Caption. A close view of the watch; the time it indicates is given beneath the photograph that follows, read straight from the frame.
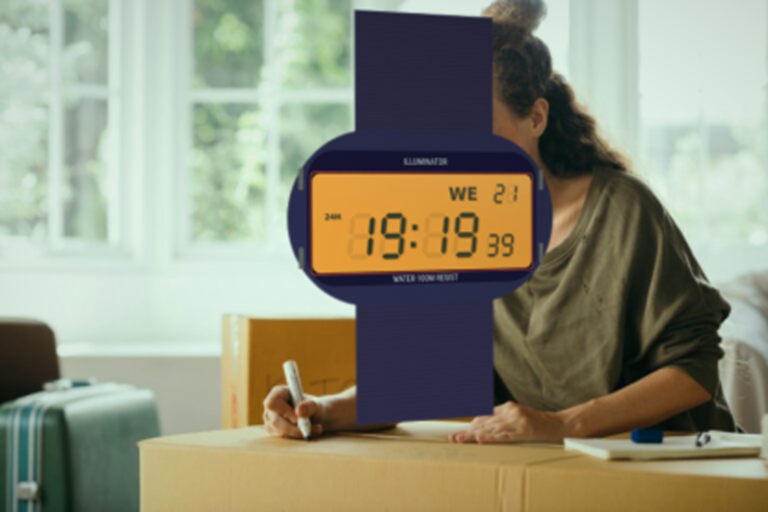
19:19:39
